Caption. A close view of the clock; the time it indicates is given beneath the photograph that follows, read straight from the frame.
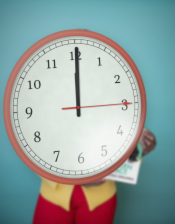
12:00:15
